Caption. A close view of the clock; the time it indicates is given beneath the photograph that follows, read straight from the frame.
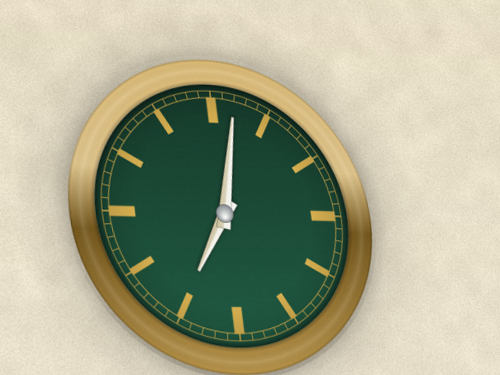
7:02
